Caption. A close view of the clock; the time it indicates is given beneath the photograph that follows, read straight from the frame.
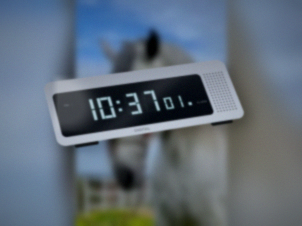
10:37:01
